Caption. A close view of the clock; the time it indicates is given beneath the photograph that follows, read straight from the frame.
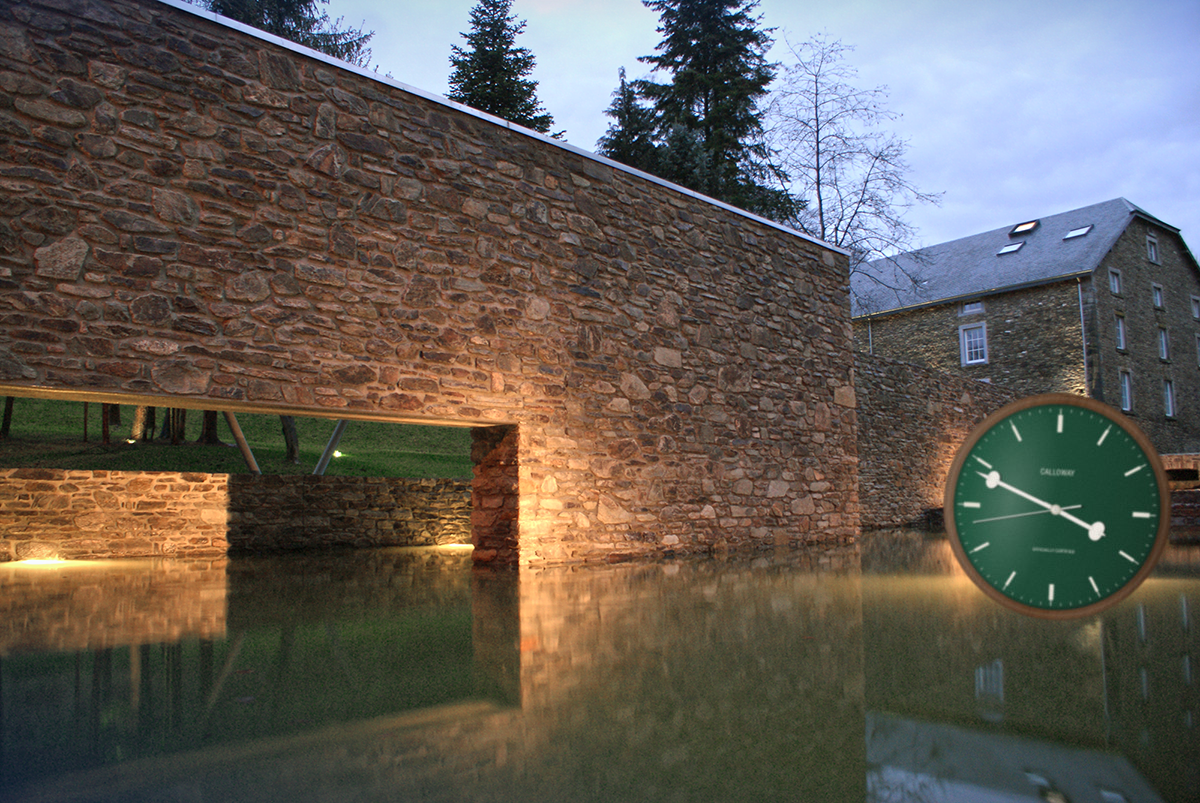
3:48:43
